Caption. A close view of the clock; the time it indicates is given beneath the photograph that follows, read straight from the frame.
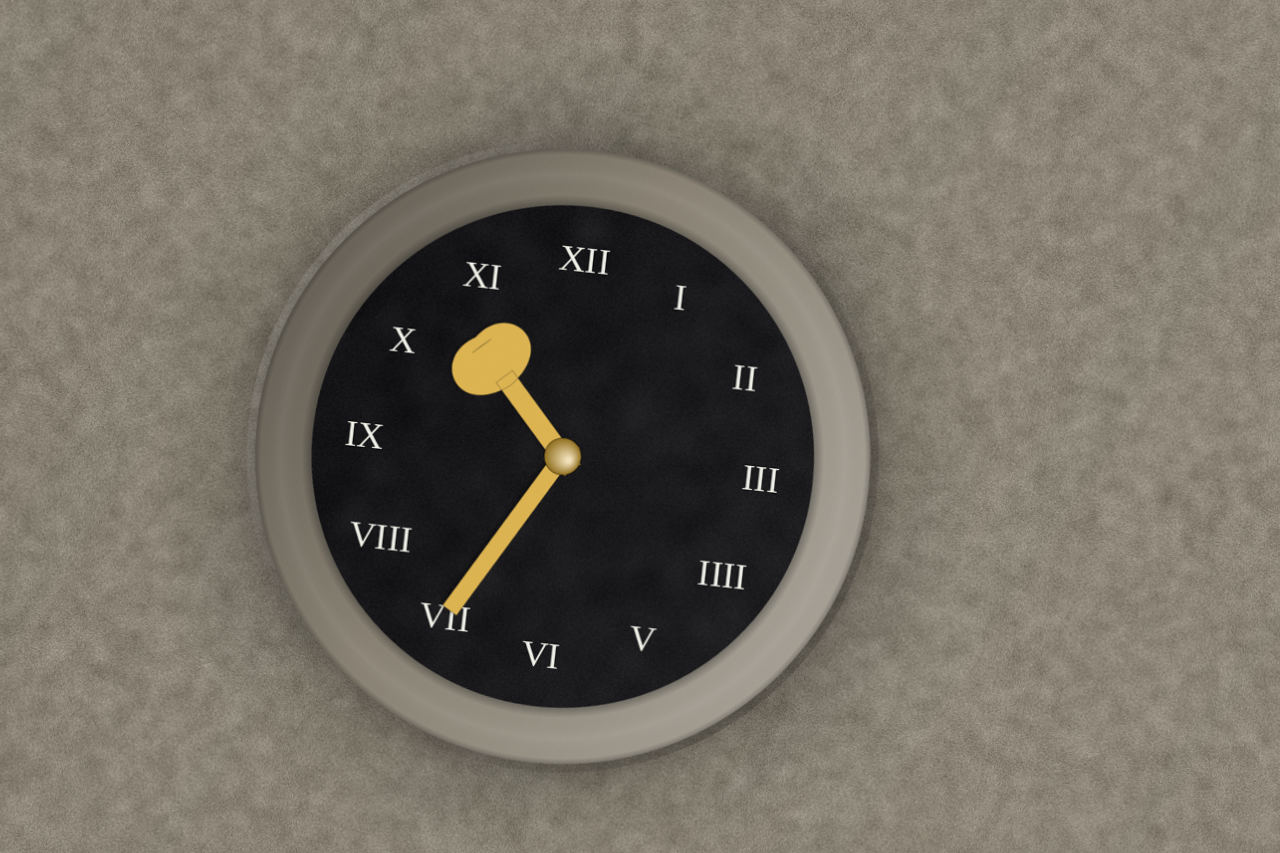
10:35
